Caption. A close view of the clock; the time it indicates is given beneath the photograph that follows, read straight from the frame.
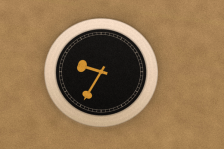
9:35
